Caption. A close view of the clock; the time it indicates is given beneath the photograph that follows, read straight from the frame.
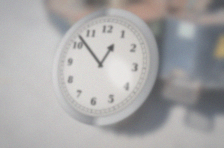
12:52
